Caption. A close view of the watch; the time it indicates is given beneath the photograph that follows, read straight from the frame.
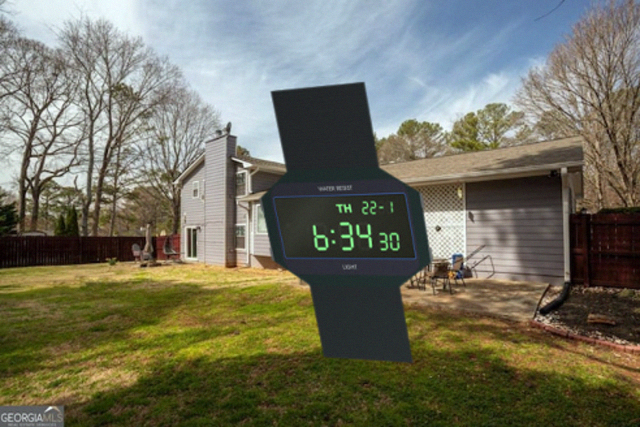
6:34:30
